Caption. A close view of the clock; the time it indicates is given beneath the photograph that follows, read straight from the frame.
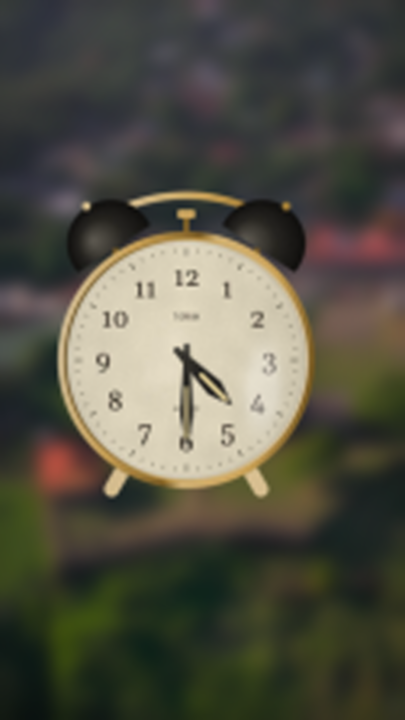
4:30
